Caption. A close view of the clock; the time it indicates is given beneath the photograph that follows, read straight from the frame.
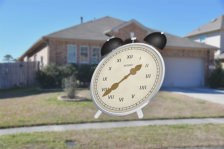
1:38
